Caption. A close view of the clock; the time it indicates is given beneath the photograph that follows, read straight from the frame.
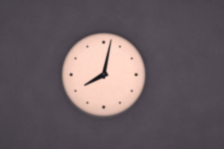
8:02
